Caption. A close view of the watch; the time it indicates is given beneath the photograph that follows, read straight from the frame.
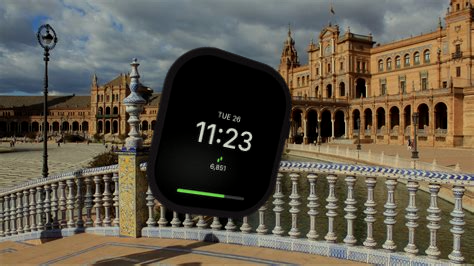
11:23
